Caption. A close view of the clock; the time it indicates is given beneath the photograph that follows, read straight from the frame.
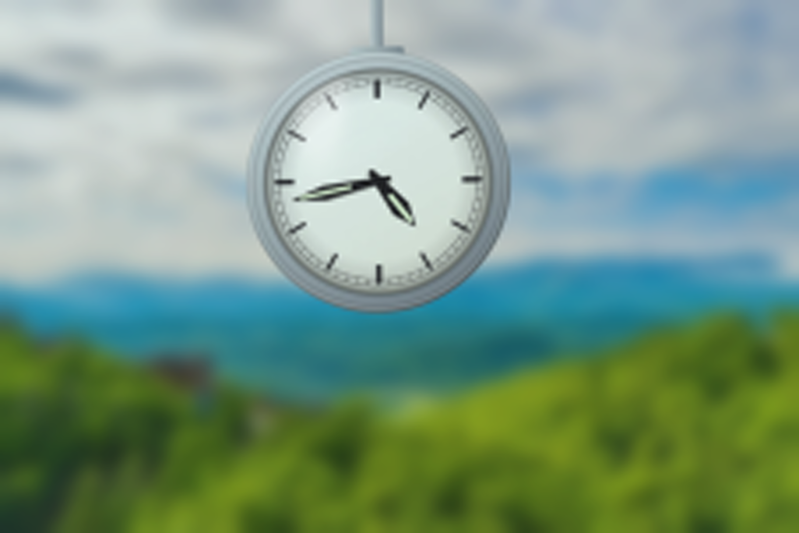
4:43
